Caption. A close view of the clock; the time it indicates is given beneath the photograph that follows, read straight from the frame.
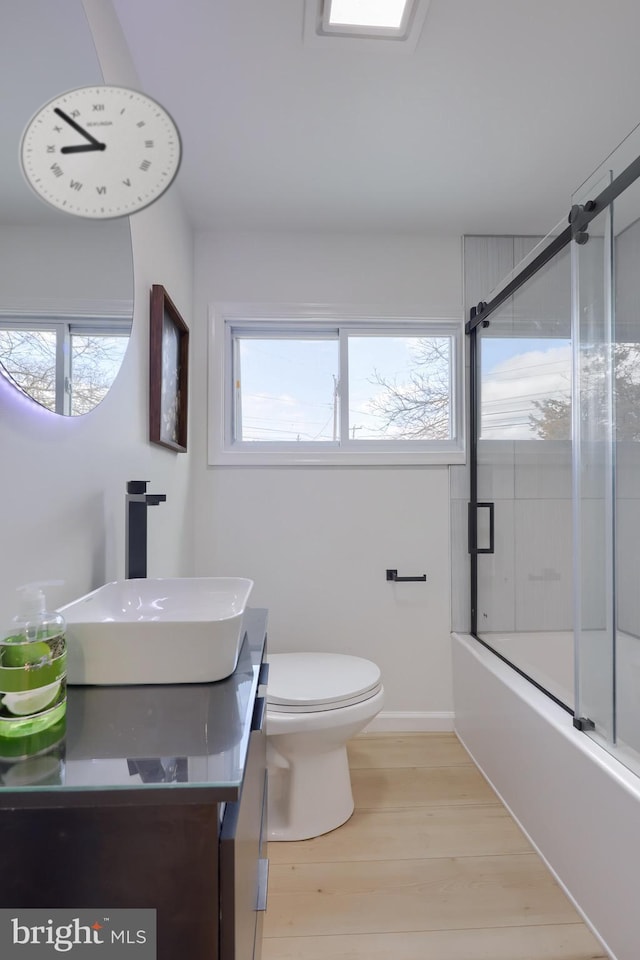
8:53
